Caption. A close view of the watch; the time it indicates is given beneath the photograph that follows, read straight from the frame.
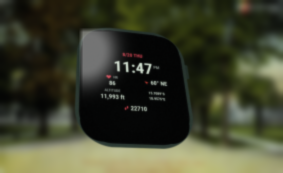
11:47
